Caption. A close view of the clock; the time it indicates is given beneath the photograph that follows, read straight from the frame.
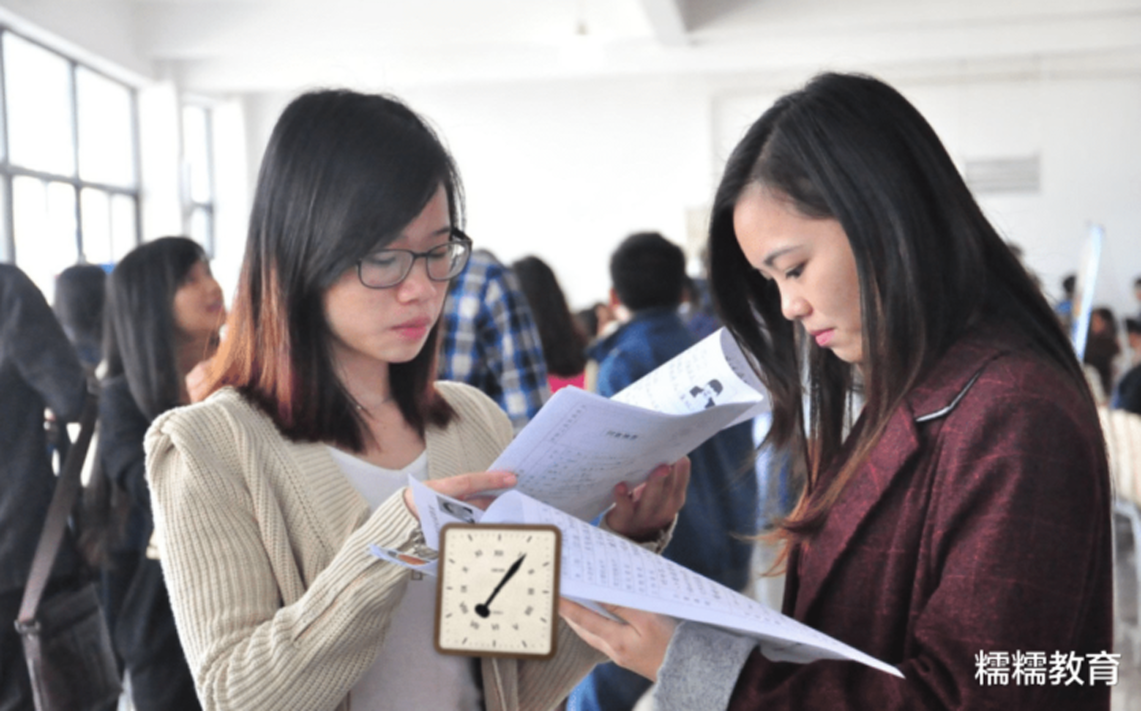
7:06
